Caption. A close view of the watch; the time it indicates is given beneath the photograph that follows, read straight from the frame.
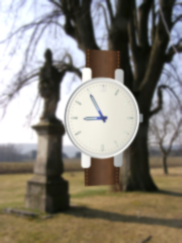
8:55
